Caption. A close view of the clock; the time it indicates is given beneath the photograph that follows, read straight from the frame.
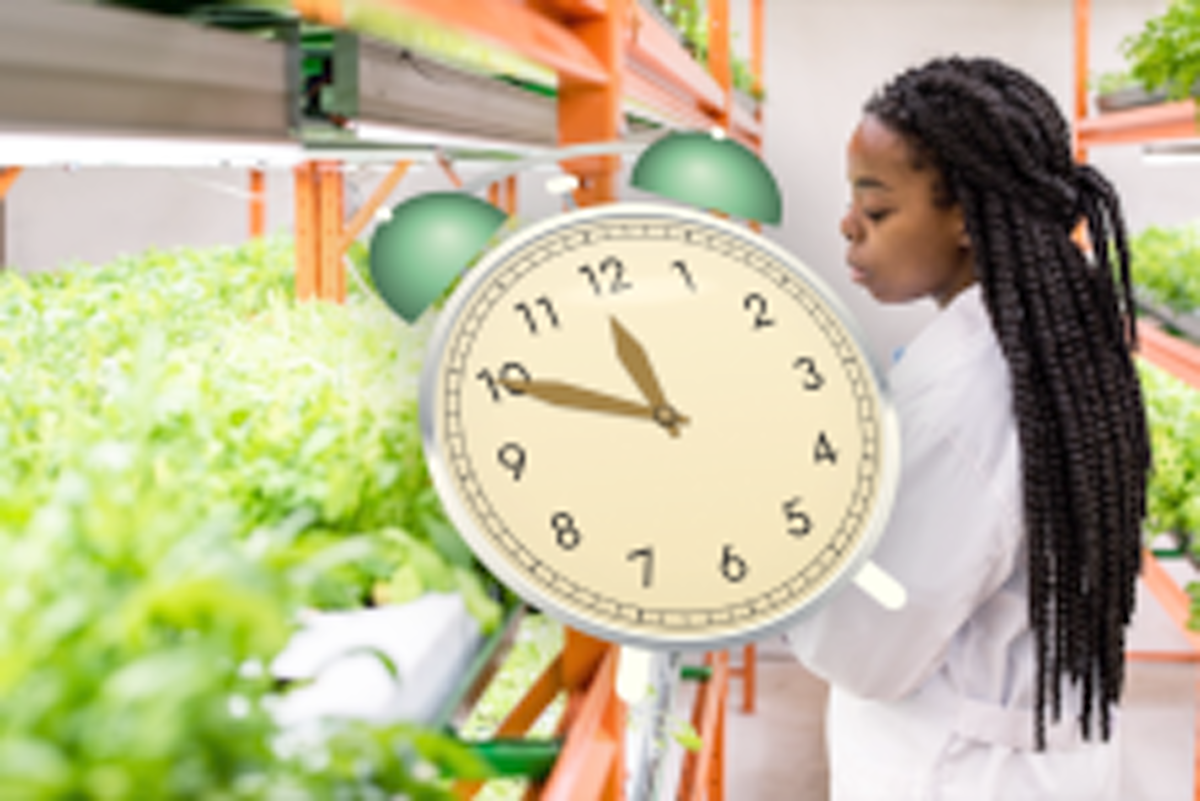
11:50
